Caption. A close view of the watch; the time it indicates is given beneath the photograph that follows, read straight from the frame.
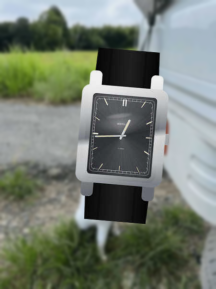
12:44
